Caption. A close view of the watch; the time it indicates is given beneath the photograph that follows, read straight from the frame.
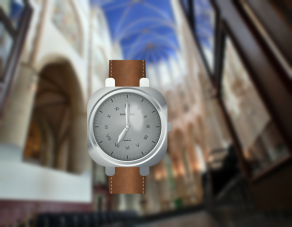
7:00
